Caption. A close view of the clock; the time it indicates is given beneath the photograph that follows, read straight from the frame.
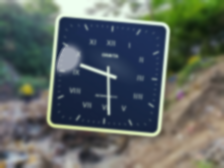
9:29
